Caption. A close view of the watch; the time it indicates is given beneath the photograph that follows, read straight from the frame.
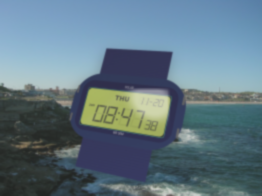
8:47
